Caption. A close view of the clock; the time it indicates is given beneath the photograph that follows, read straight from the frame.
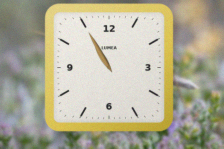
10:55
